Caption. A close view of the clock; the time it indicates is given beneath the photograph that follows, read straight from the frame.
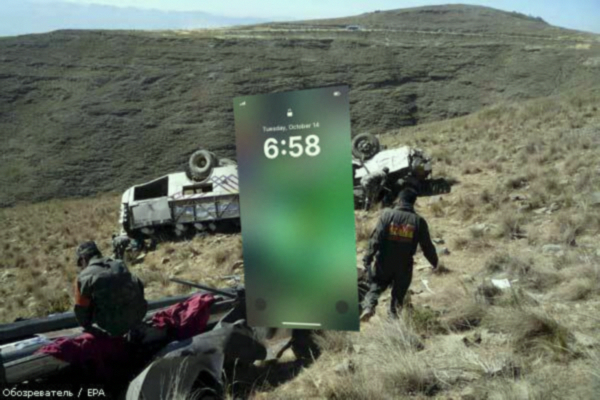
6:58
